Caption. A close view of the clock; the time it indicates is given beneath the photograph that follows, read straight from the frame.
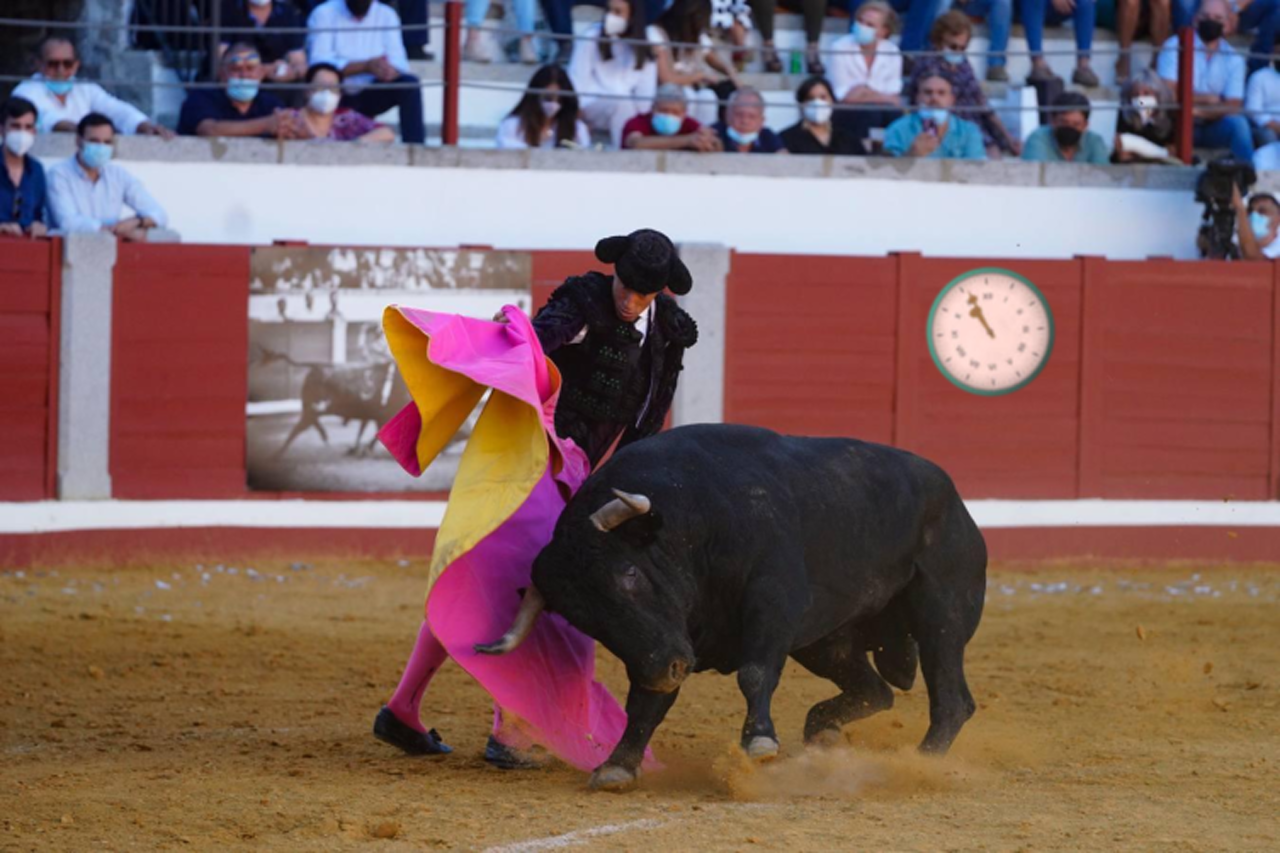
10:56
